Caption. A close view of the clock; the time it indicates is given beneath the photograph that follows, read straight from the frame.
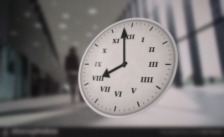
7:58
